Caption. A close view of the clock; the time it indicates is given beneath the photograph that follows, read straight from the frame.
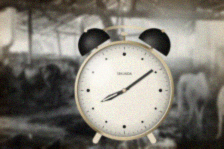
8:09
